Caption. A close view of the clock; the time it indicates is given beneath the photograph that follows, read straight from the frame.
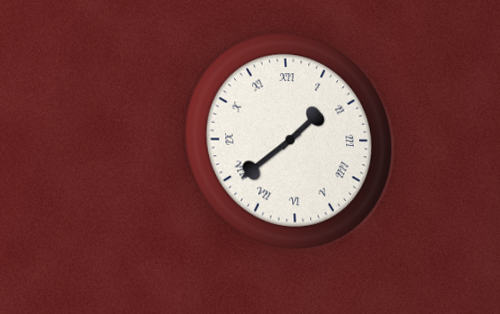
1:39
